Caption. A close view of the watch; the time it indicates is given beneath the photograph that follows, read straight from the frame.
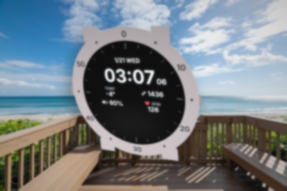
3:07
